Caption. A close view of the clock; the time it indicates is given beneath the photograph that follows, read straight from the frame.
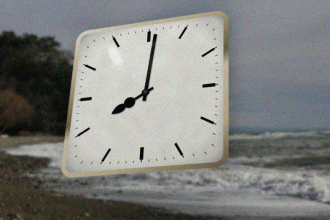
8:01
